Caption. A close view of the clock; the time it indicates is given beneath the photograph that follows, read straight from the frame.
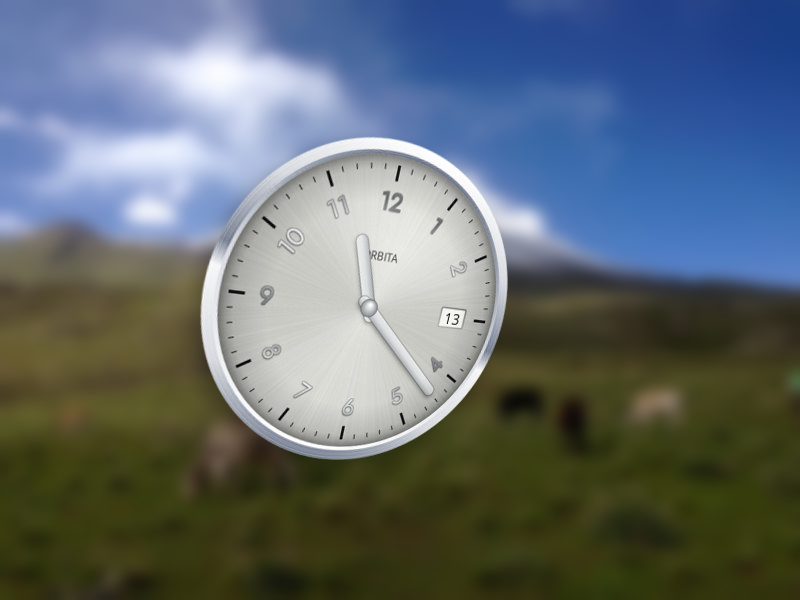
11:22
